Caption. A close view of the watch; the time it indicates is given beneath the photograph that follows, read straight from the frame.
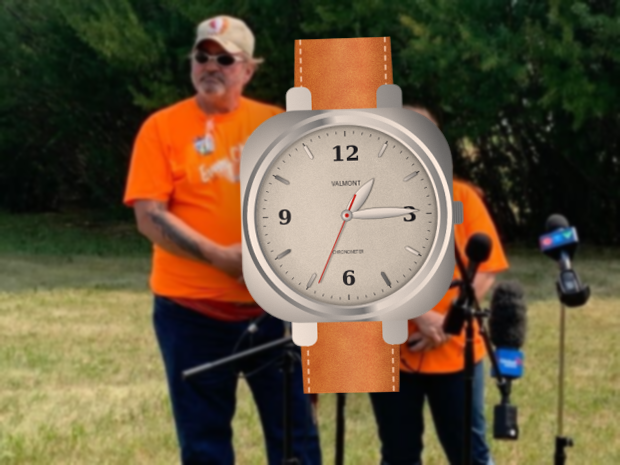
1:14:34
